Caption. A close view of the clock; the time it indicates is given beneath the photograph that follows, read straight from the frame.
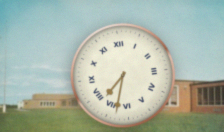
7:33
